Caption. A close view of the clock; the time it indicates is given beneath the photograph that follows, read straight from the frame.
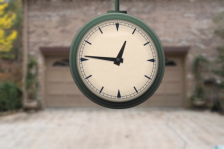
12:46
